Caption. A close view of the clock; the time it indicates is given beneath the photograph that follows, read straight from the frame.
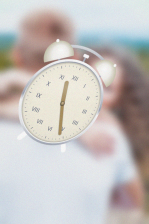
11:26
